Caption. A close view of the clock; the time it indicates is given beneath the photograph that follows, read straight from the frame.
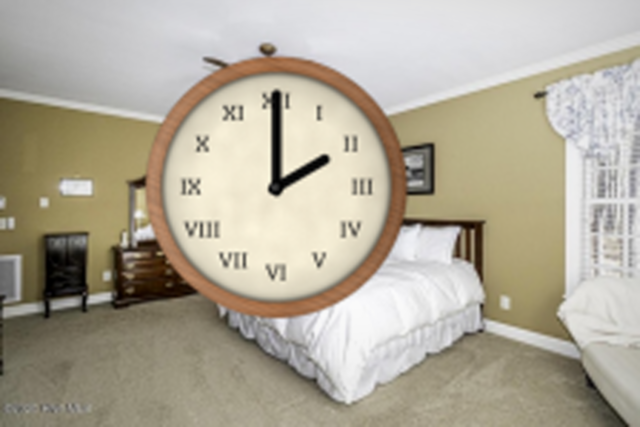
2:00
